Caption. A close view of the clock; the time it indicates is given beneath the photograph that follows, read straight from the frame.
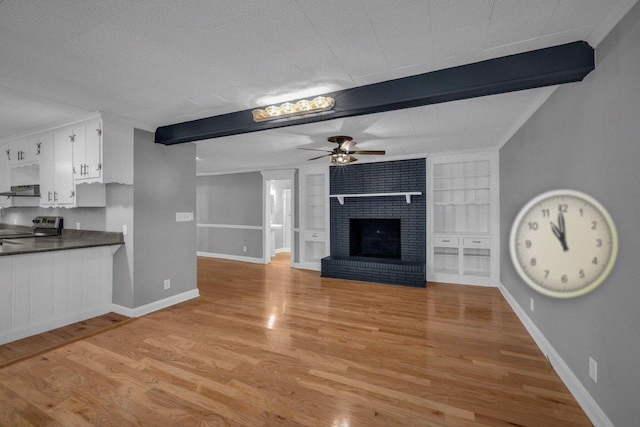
10:59
